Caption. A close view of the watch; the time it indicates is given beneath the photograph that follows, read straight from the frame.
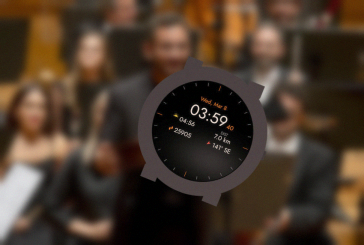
3:59
